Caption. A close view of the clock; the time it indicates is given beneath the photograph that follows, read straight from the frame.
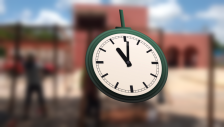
11:01
